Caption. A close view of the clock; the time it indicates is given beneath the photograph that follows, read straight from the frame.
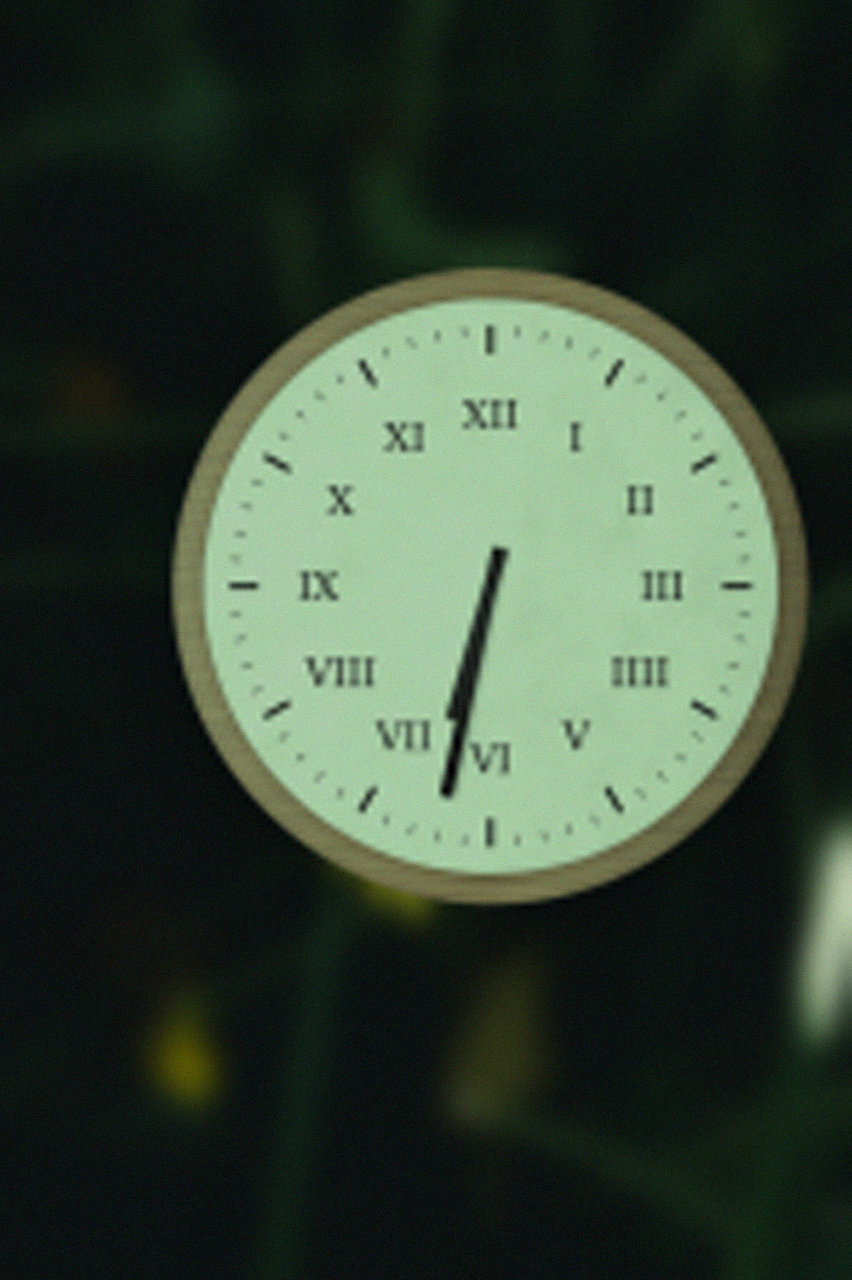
6:32
